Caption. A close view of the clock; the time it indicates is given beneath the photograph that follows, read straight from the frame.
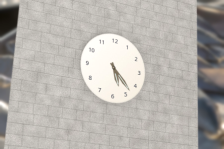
5:23
